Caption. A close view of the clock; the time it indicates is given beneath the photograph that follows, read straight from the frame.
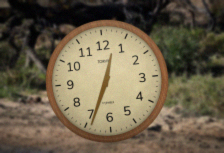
12:34
